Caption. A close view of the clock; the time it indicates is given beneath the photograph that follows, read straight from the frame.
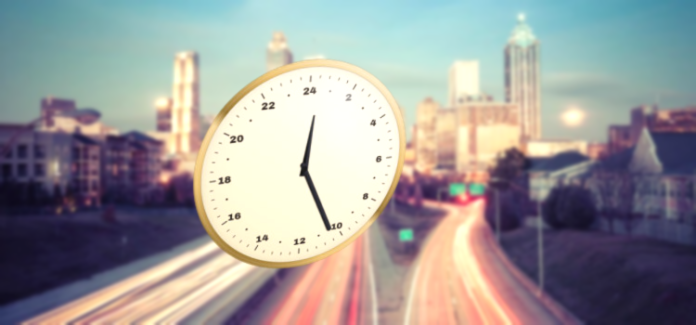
0:26
